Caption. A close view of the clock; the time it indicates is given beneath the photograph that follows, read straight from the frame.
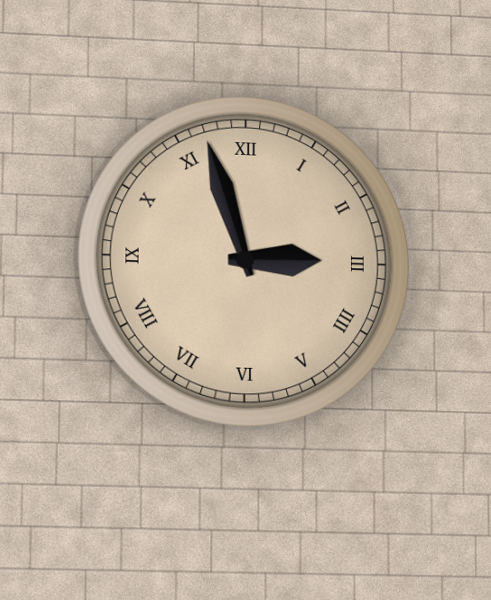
2:57
